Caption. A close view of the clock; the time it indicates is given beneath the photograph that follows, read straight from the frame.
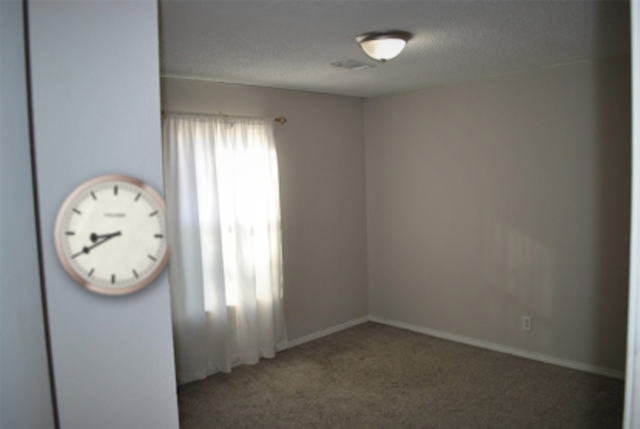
8:40
